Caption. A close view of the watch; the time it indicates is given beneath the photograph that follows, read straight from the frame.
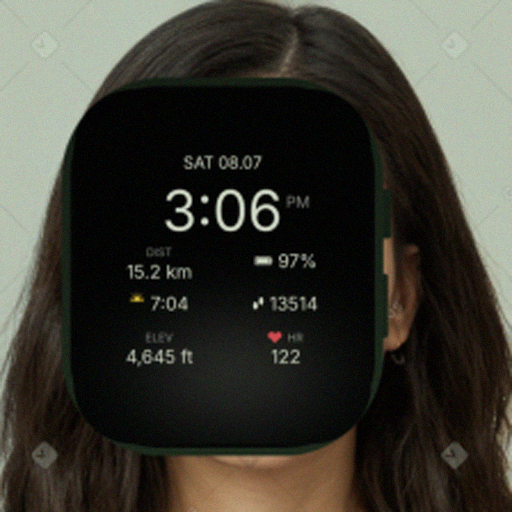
3:06
